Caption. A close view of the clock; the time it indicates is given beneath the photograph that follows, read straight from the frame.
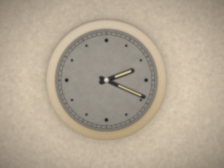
2:19
